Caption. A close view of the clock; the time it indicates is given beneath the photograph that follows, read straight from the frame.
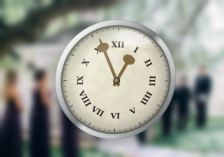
12:56
